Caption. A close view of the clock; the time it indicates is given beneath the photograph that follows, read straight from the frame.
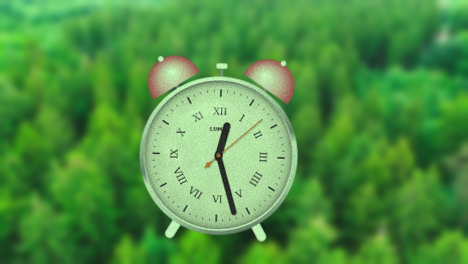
12:27:08
